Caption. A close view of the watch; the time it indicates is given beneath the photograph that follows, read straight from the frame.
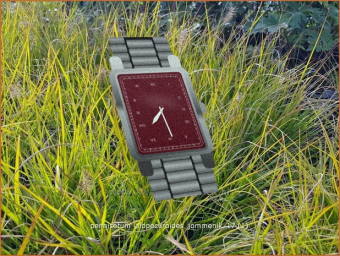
7:29
